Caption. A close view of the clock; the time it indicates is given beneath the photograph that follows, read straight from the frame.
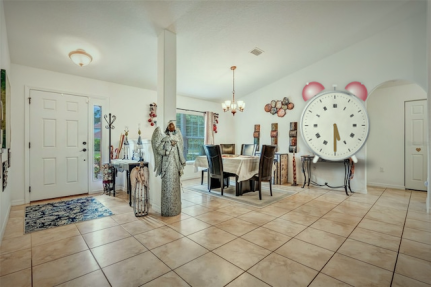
5:30
